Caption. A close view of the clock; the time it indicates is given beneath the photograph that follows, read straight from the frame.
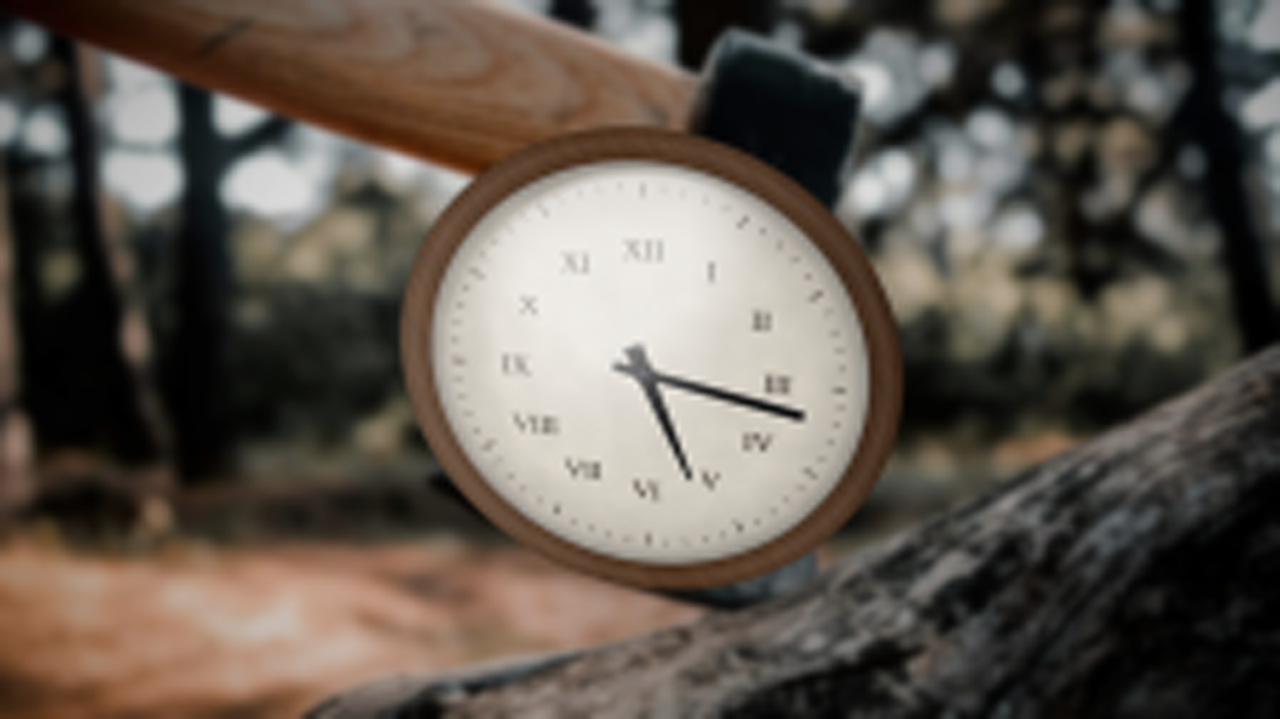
5:17
